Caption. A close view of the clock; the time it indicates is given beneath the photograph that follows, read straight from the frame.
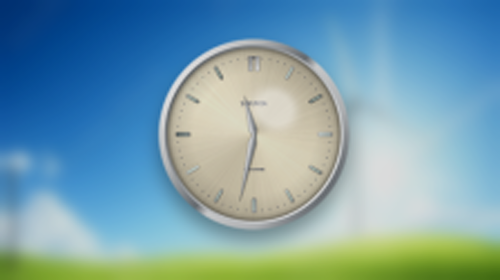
11:32
